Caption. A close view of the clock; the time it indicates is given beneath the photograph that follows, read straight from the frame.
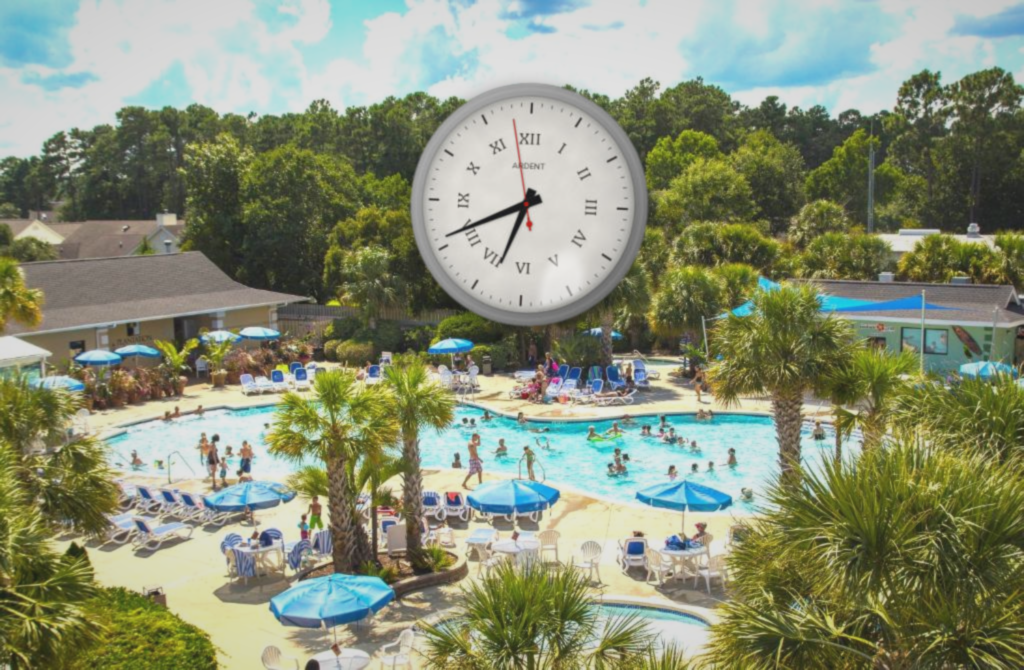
6:40:58
